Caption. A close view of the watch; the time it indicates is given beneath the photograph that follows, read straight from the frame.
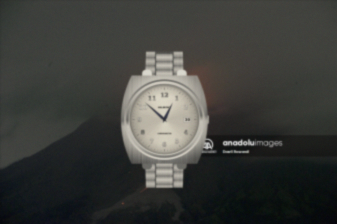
12:52
